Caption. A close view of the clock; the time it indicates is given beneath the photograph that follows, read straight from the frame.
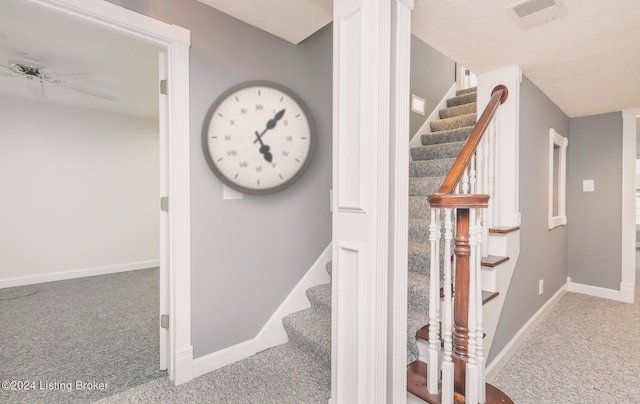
5:07
